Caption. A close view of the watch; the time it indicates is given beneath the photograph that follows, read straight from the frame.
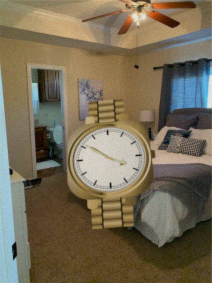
3:51
